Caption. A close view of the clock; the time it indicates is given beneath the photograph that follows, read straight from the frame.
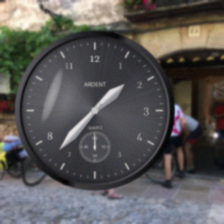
1:37
